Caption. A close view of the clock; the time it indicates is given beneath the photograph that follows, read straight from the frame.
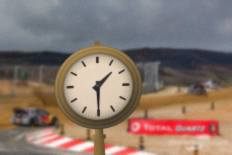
1:30
